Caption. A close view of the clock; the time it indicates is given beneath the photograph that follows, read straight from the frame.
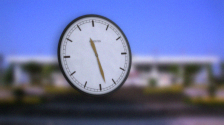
11:28
